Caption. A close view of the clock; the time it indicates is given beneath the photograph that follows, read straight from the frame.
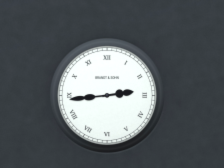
2:44
